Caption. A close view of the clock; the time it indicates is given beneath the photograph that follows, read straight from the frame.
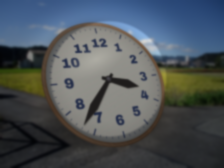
3:37
